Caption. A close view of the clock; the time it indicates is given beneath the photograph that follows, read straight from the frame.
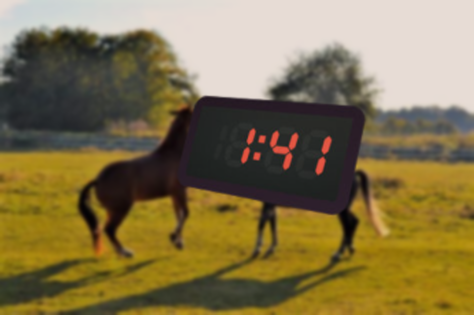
1:41
